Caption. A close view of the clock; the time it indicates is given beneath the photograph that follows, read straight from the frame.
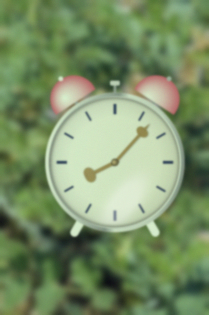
8:07
